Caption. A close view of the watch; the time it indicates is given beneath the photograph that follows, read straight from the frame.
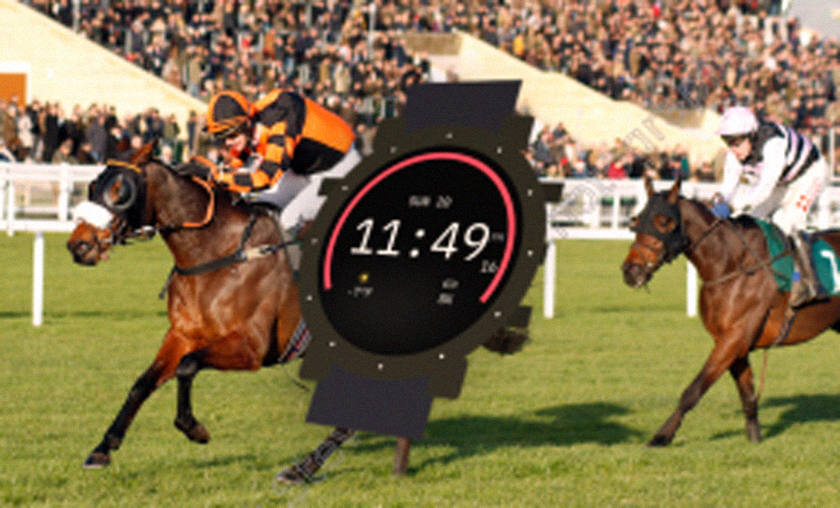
11:49
